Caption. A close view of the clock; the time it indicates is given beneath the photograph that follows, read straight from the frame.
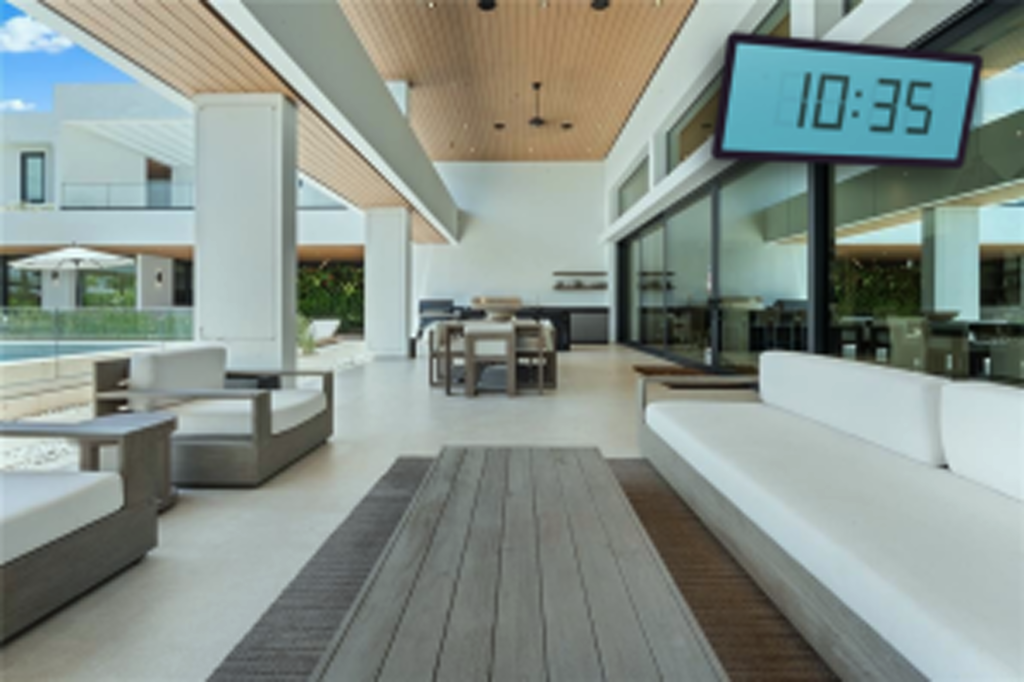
10:35
